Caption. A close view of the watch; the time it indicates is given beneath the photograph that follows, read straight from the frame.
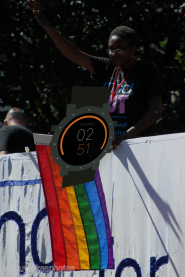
2:51
